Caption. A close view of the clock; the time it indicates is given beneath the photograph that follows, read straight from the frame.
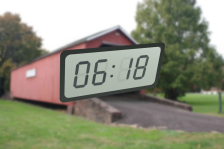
6:18
